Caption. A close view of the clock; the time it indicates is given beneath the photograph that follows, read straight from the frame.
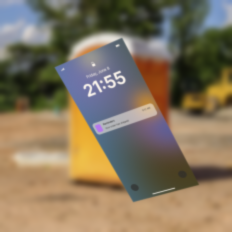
21:55
